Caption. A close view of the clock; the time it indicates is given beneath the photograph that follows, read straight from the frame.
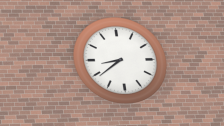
8:39
